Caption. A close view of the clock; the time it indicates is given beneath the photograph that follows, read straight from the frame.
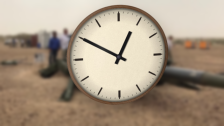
12:50
